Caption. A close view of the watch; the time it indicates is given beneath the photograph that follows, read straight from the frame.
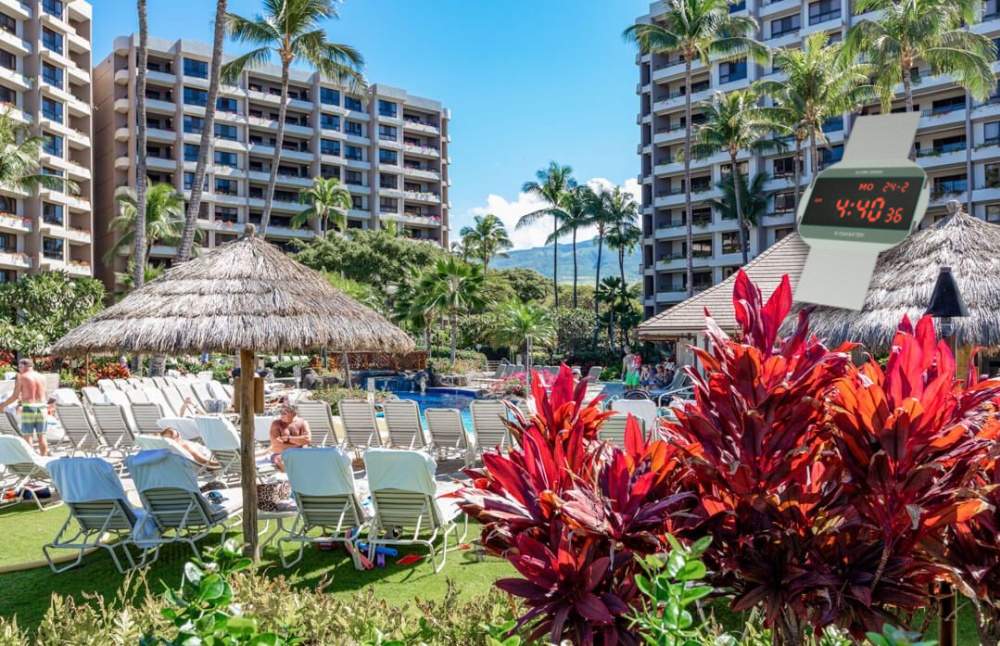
4:40:36
